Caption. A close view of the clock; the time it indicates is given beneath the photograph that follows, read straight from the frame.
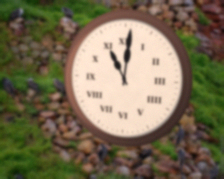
11:01
